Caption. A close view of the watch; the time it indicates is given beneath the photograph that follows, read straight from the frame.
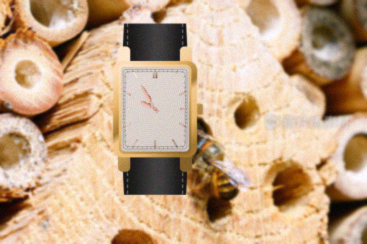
9:55
